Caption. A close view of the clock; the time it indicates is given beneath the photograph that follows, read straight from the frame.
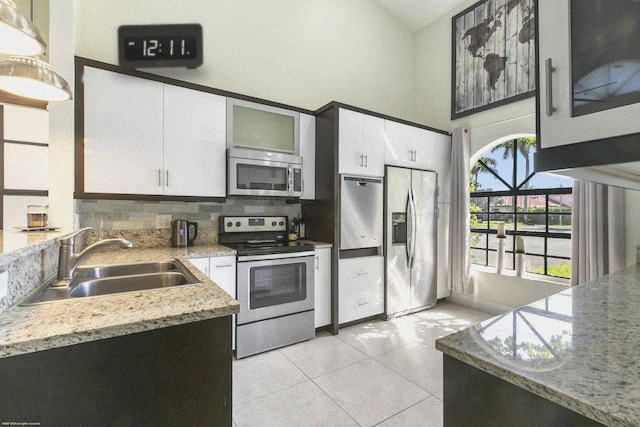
12:11
